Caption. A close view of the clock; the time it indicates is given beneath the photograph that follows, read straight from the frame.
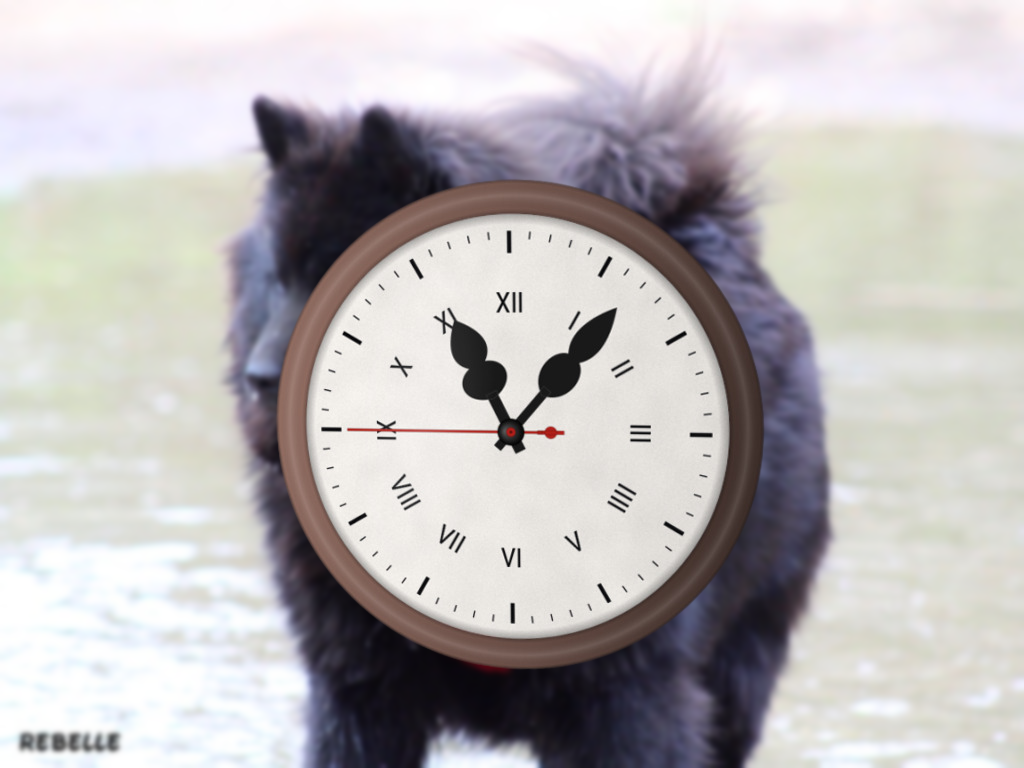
11:06:45
